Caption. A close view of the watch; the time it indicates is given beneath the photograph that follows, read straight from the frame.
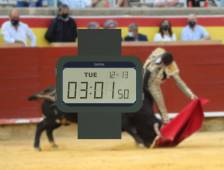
3:01:50
